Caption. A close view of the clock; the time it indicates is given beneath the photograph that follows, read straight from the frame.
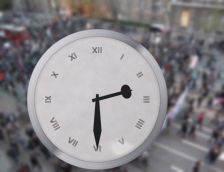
2:30
